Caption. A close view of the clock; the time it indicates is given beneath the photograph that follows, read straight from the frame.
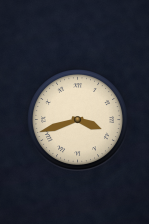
3:42
